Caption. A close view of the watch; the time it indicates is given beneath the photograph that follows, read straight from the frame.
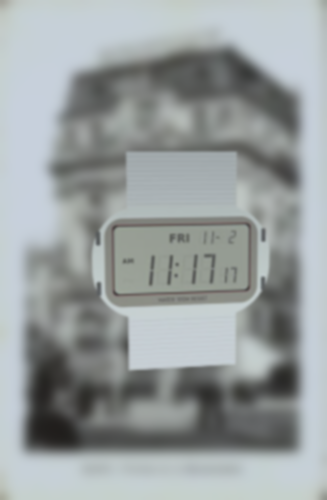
11:17:17
